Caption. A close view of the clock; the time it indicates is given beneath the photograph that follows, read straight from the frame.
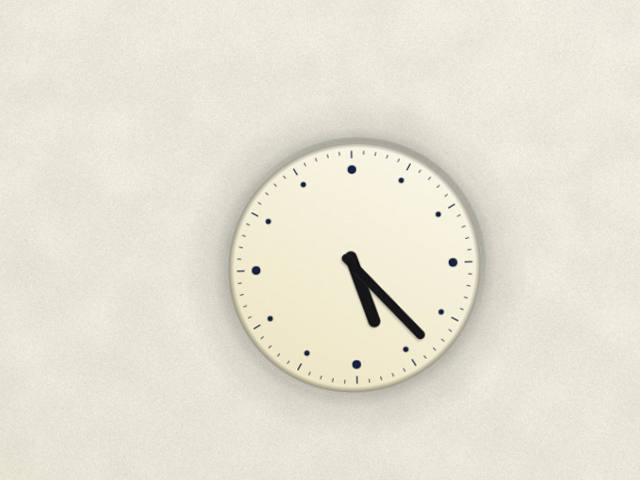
5:23
